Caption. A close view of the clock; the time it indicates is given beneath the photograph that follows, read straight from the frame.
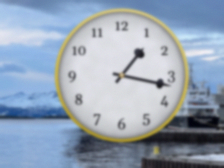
1:17
